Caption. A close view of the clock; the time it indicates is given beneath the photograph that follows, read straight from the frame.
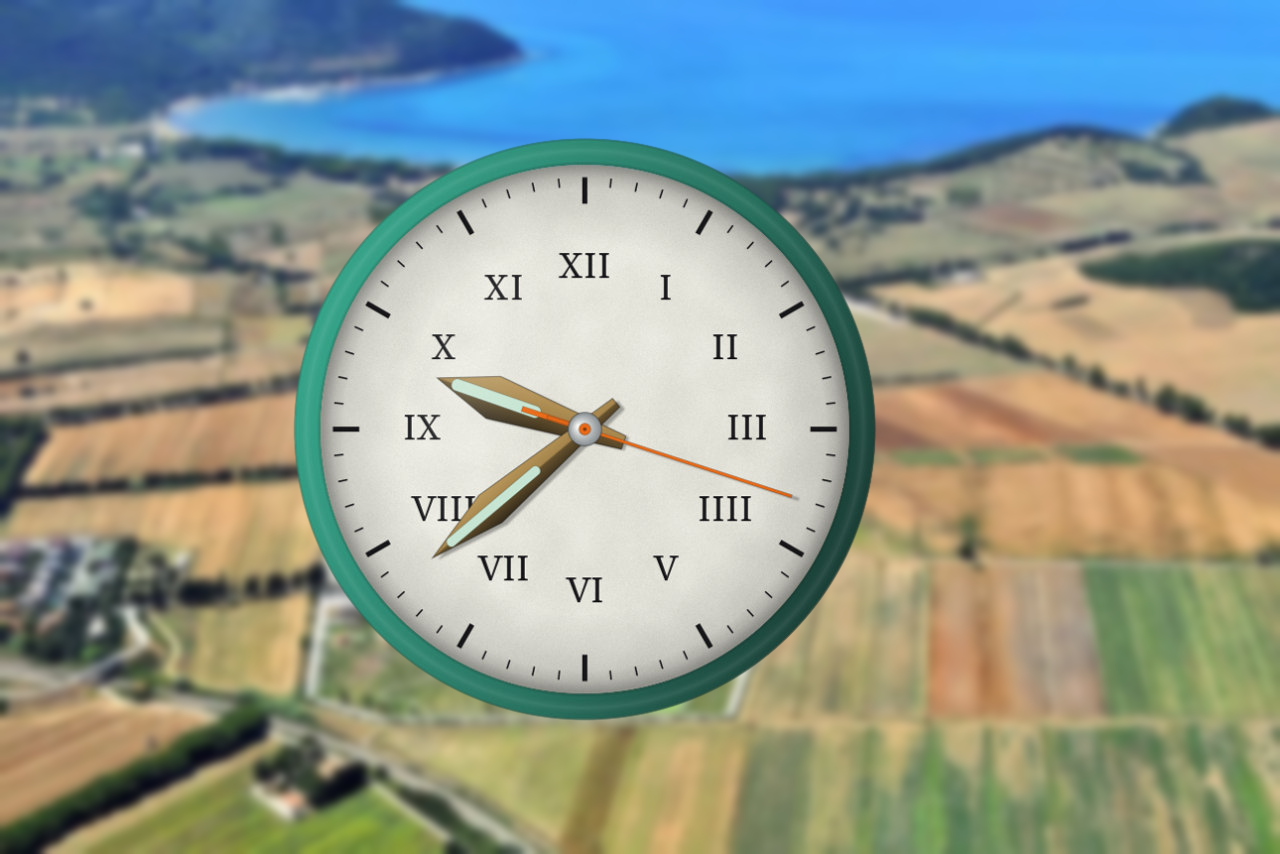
9:38:18
